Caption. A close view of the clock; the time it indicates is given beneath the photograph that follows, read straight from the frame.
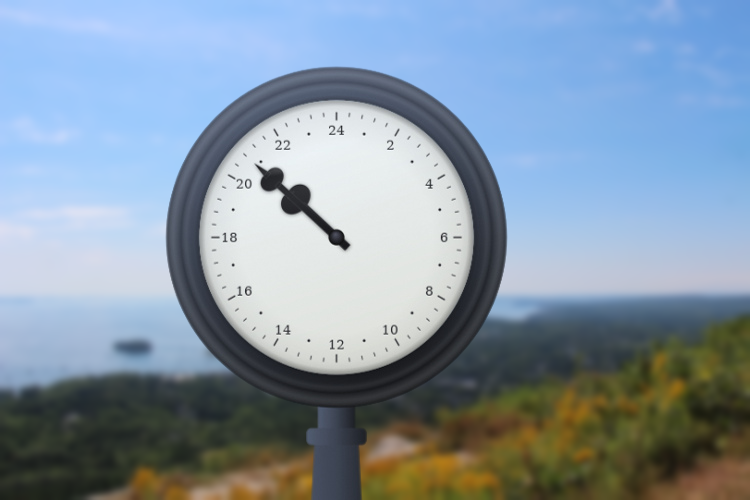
20:52
